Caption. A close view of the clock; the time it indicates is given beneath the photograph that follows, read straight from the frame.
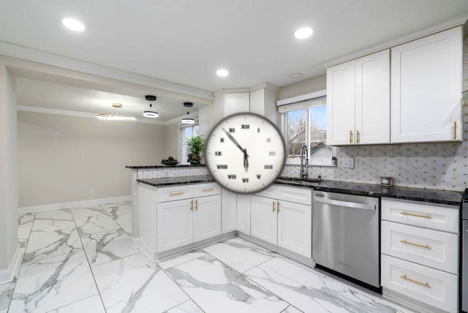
5:53
